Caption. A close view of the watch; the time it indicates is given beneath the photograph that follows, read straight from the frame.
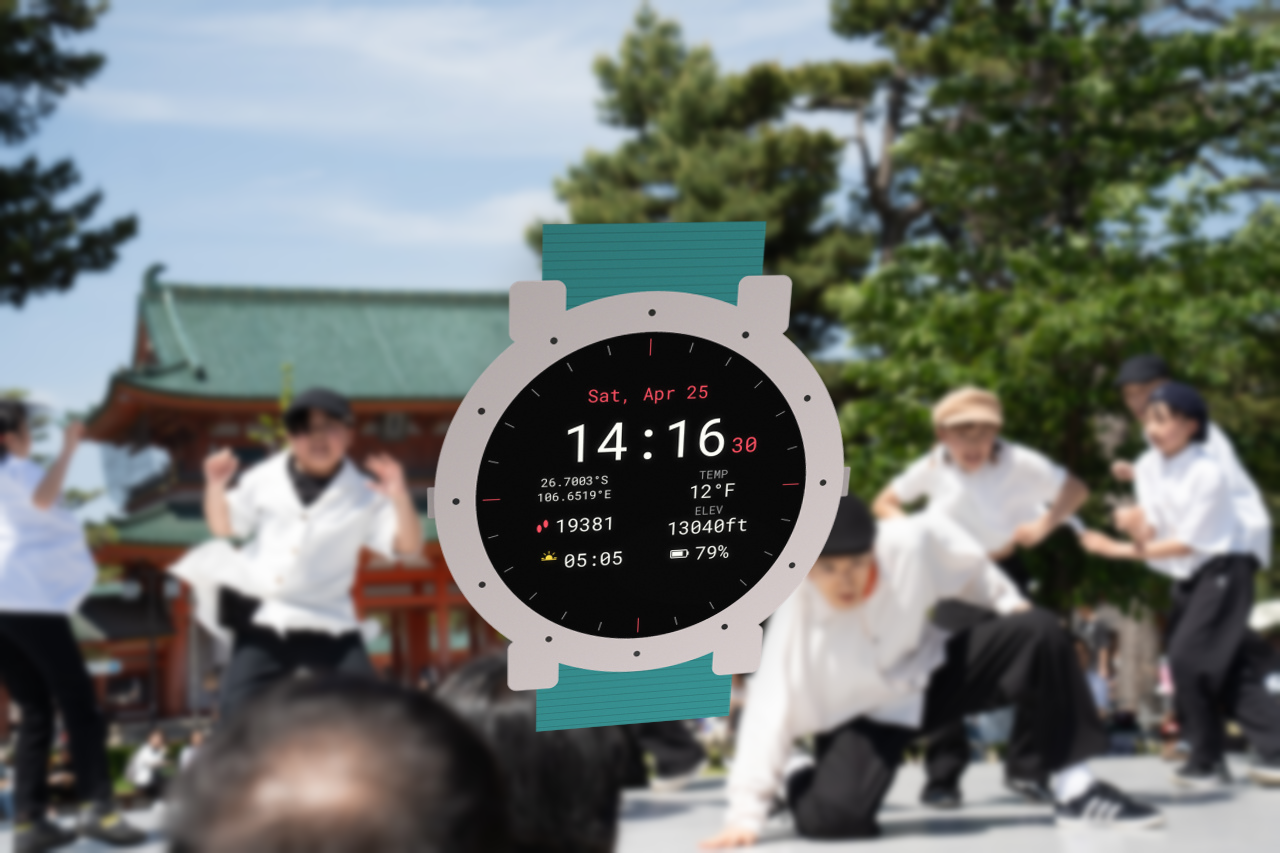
14:16:30
